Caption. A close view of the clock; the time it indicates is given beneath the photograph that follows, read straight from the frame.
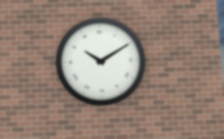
10:10
